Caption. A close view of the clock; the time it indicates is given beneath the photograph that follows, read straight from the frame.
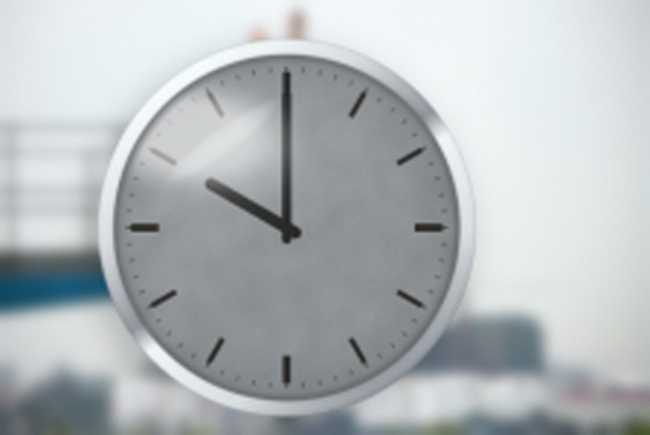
10:00
